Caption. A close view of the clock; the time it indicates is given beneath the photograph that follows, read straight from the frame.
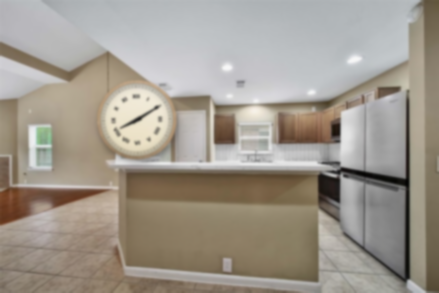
8:10
